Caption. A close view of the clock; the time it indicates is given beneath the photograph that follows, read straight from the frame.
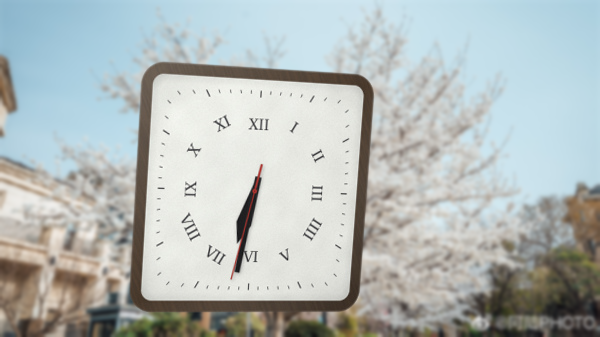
6:31:32
